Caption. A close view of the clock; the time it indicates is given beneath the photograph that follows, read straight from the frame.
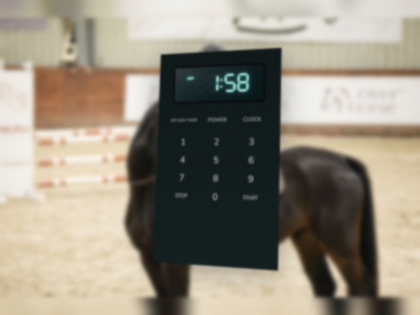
1:58
